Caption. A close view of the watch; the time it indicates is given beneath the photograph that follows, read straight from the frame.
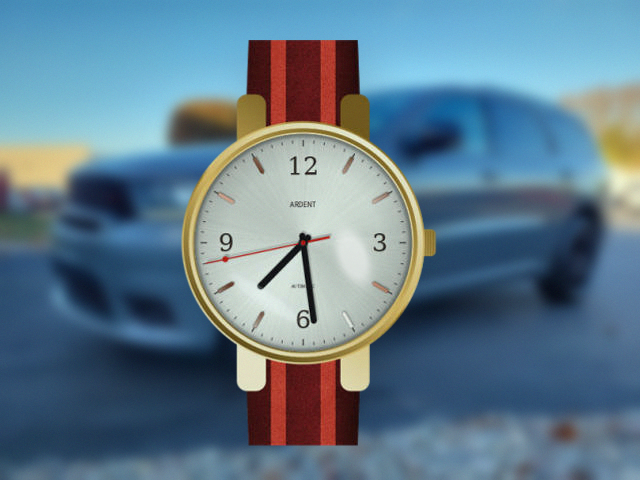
7:28:43
